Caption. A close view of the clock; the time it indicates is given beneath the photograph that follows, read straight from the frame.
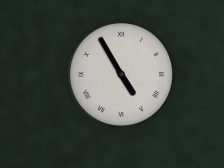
4:55
